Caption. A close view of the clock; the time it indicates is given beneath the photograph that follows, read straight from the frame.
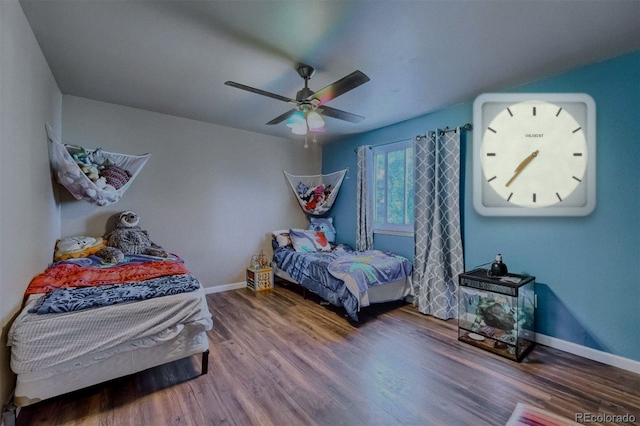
7:37
